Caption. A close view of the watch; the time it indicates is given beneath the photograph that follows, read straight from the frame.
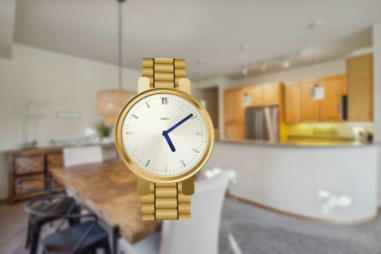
5:09
